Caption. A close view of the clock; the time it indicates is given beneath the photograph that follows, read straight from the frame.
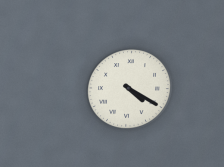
4:20
